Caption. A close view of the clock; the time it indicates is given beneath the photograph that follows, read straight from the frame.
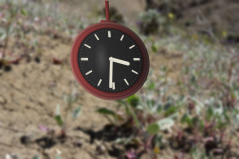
3:31
